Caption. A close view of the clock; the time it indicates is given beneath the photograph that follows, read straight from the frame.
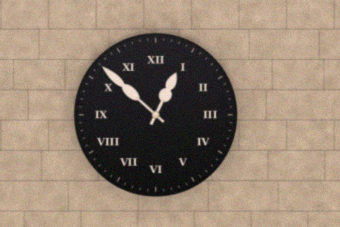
12:52
